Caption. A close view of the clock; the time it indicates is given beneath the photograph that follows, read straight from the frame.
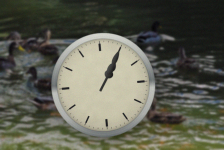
1:05
